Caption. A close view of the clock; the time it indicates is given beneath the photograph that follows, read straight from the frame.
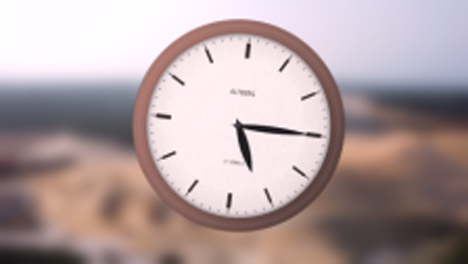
5:15
